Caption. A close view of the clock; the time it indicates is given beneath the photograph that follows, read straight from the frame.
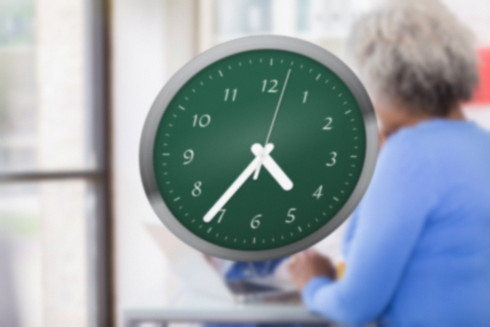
4:36:02
